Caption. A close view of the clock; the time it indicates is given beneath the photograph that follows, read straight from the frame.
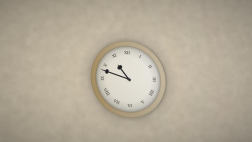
10:48
